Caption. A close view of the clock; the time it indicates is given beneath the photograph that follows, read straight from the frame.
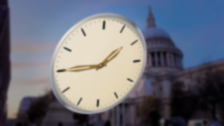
1:45
